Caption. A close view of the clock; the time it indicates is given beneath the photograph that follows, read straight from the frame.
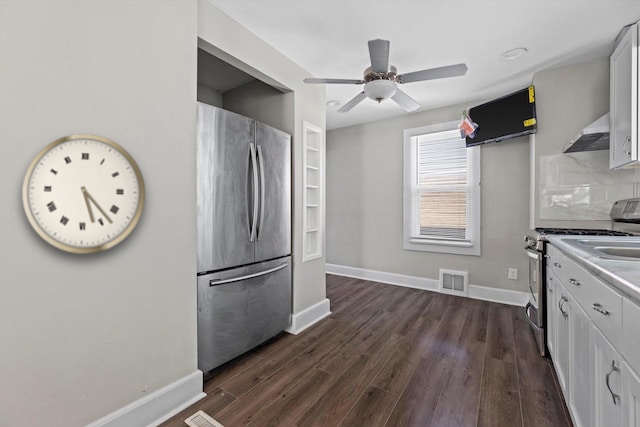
5:23
